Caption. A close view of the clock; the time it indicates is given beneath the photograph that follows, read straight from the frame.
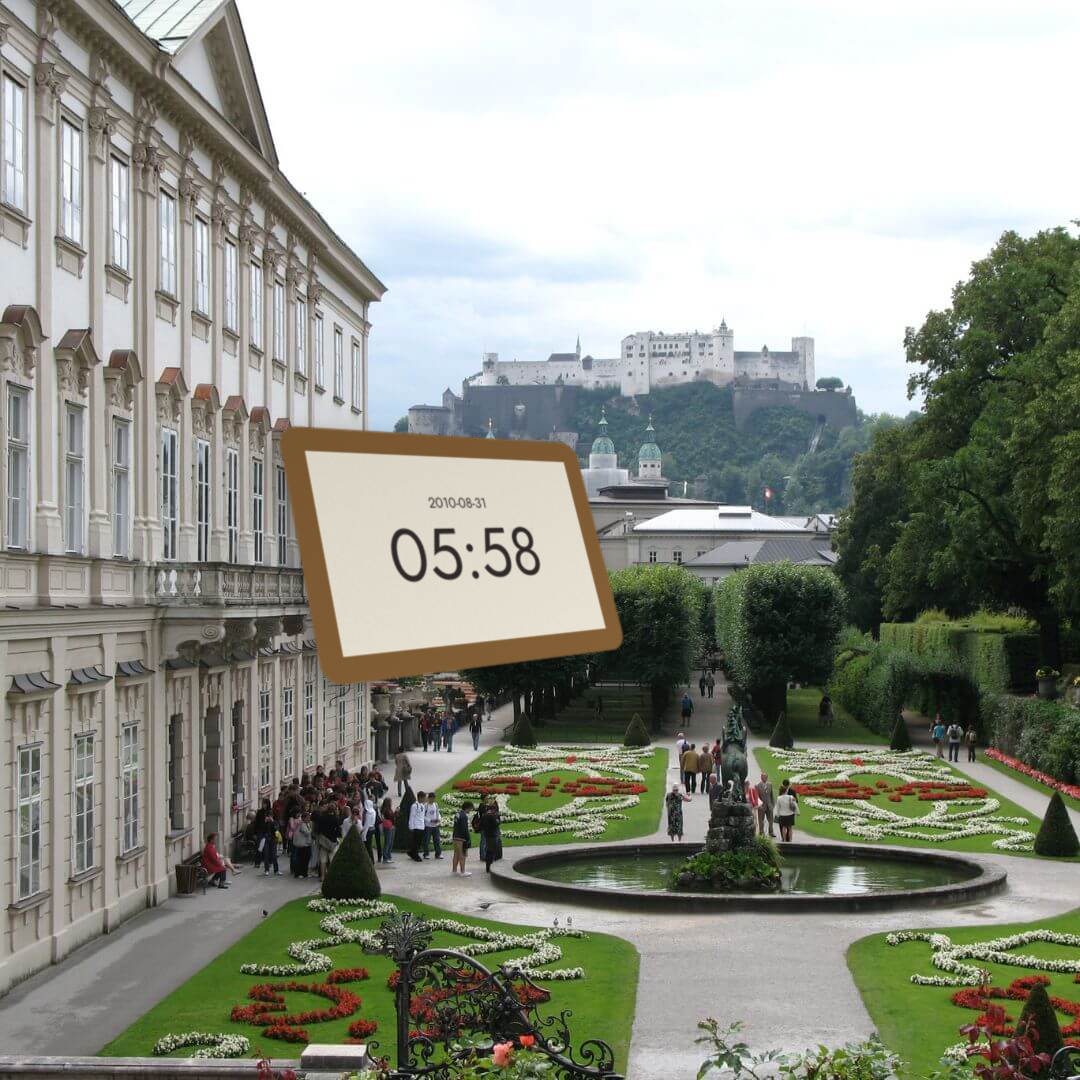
5:58
